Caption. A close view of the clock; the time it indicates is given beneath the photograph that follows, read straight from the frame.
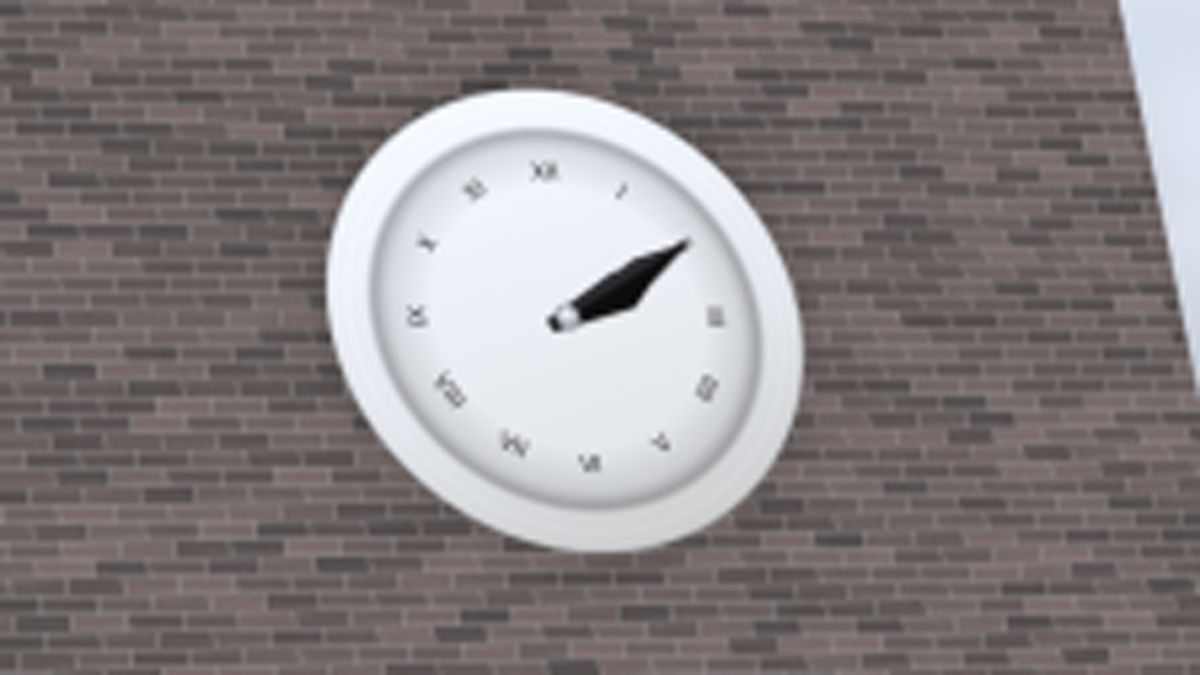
2:10
